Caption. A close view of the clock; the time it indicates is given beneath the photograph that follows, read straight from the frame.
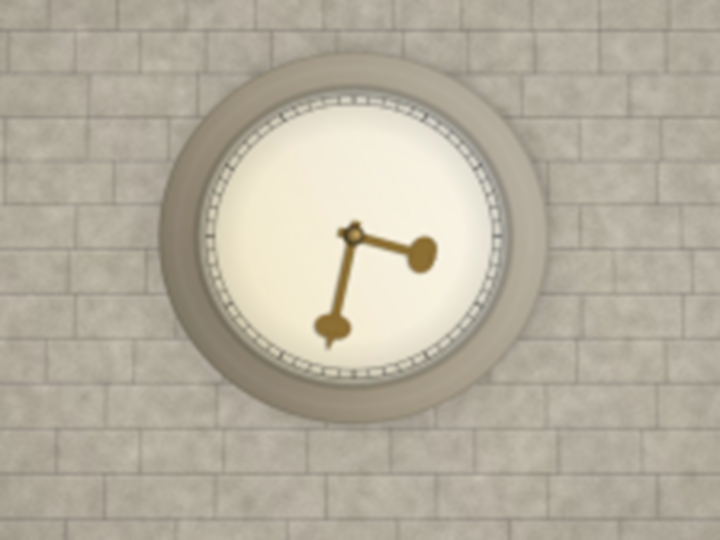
3:32
